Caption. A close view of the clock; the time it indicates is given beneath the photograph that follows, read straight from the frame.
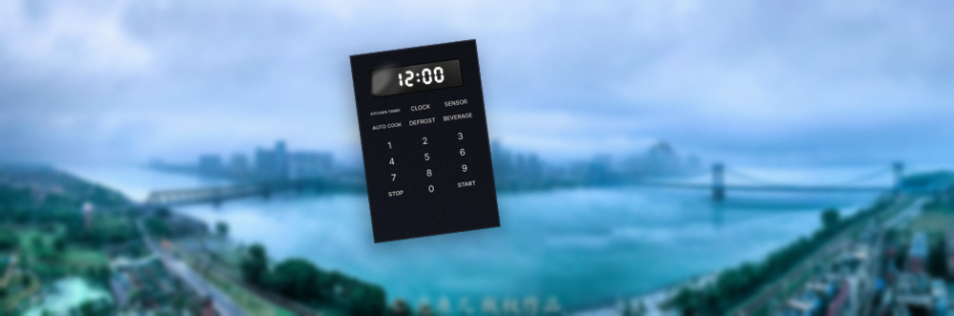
12:00
